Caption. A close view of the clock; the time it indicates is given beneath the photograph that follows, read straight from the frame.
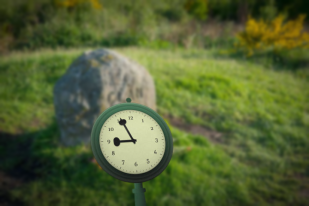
8:56
